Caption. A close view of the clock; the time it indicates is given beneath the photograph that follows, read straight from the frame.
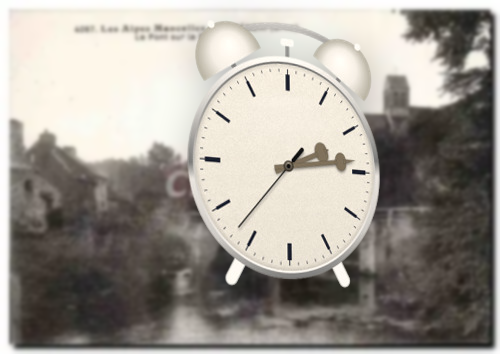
2:13:37
